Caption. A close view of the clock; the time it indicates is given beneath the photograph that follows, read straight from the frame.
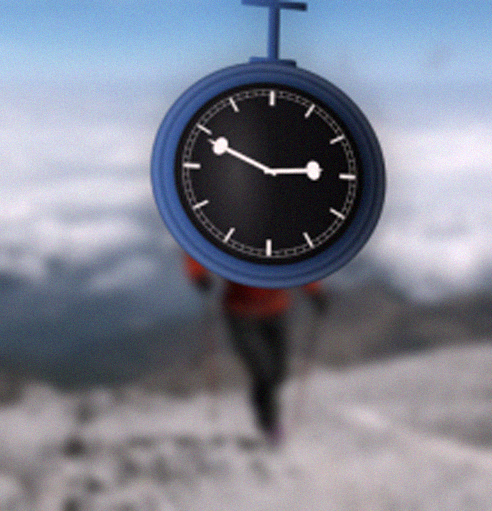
2:49
